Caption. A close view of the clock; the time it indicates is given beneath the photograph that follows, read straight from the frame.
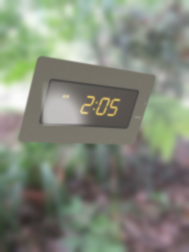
2:05
